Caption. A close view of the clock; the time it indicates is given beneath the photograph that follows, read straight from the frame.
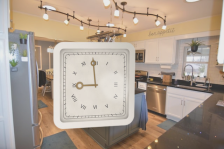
8:59
